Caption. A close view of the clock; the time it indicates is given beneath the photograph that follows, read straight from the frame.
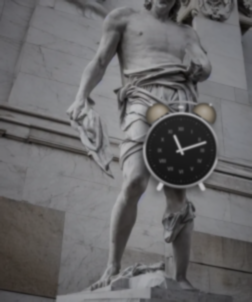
11:12
